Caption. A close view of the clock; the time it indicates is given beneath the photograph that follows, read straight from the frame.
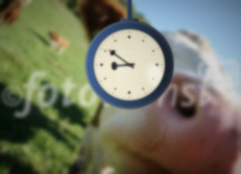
8:51
